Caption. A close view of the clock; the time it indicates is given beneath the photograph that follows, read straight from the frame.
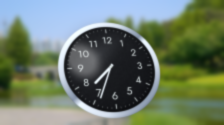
7:34
